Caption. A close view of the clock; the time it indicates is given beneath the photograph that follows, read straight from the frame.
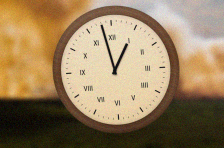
12:58
